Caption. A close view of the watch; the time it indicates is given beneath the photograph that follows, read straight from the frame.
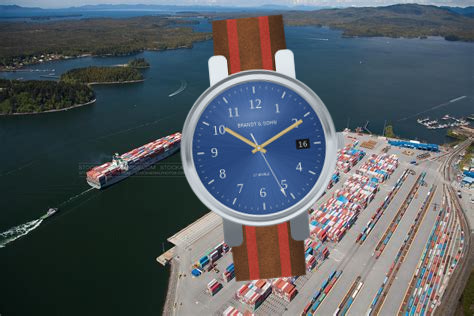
10:10:26
